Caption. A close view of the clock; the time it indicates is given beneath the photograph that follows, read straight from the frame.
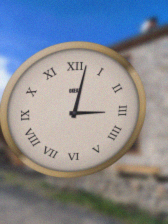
3:02
